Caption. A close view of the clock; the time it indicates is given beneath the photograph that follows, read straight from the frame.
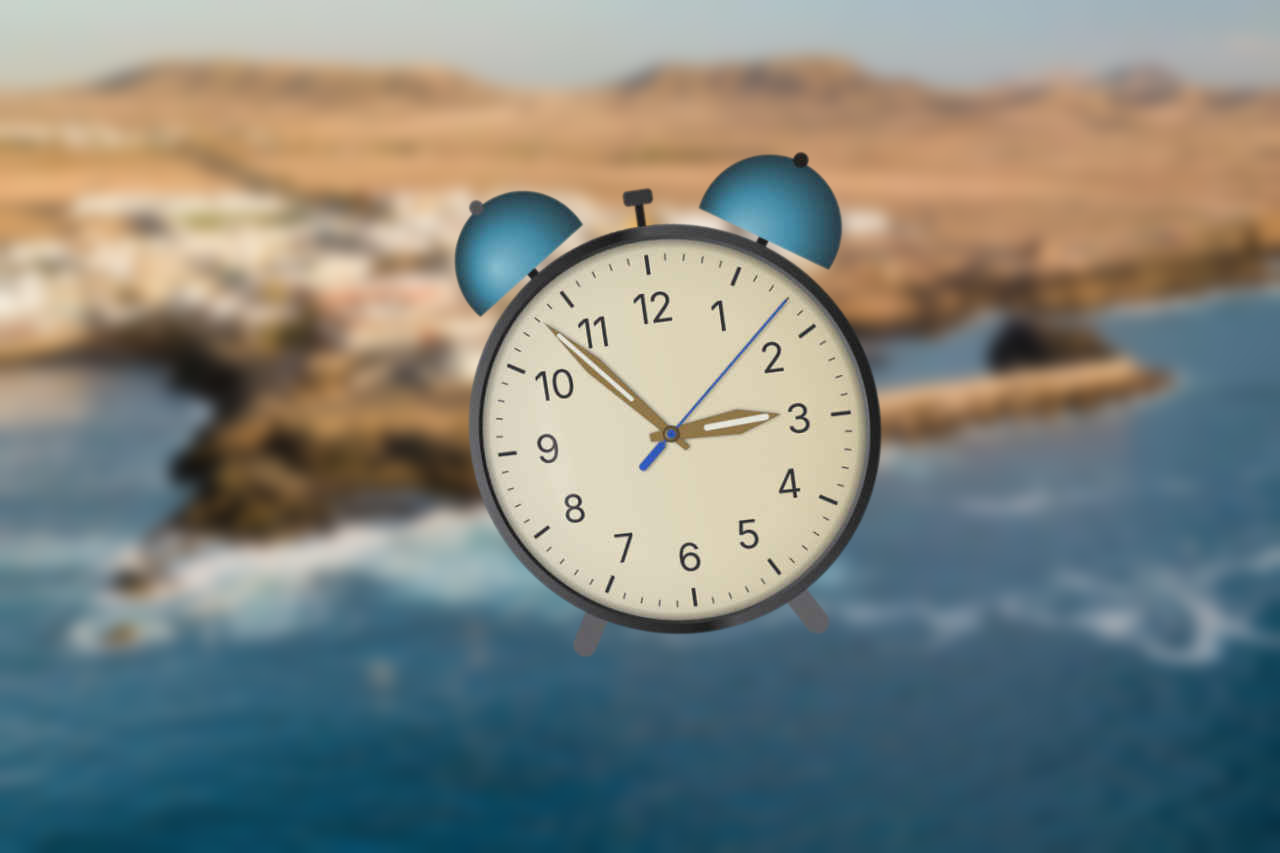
2:53:08
